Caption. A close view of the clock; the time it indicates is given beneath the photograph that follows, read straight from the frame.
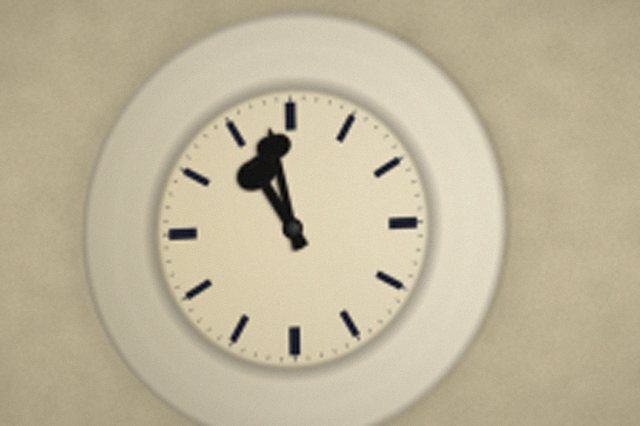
10:58
